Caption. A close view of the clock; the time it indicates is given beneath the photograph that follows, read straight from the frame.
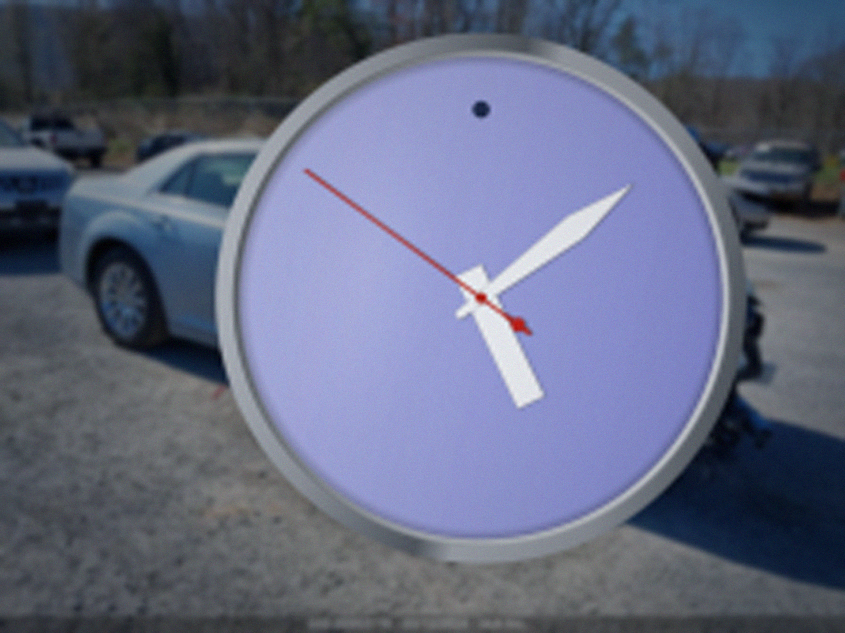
5:08:51
